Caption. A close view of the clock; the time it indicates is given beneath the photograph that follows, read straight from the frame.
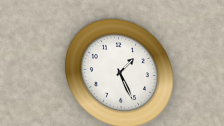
1:26
